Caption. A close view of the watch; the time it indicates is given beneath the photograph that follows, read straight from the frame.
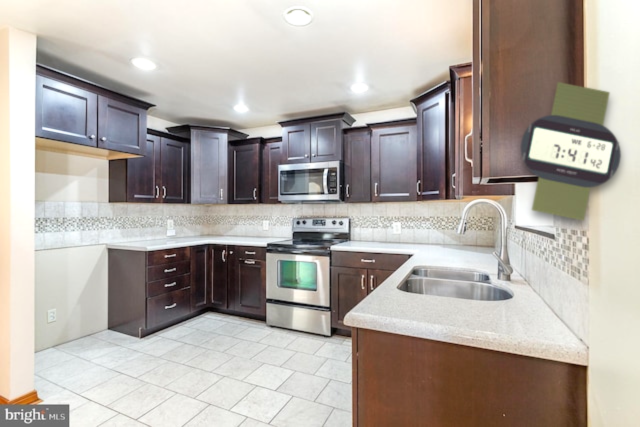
7:41
